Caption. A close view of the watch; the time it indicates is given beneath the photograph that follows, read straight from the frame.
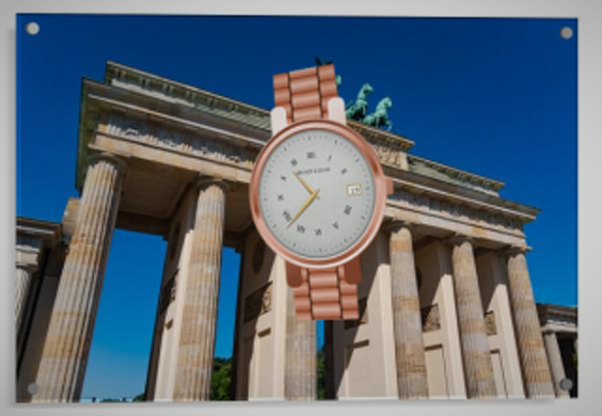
10:38
